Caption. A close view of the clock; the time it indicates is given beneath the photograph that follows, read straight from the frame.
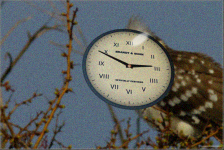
2:49
